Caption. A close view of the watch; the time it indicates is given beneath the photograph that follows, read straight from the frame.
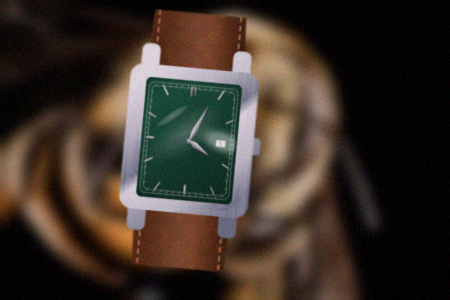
4:04
